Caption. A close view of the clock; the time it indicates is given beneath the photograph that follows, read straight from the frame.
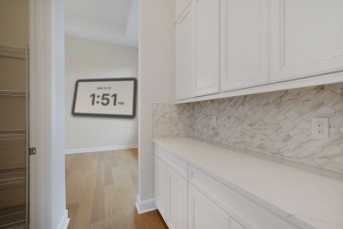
1:51
